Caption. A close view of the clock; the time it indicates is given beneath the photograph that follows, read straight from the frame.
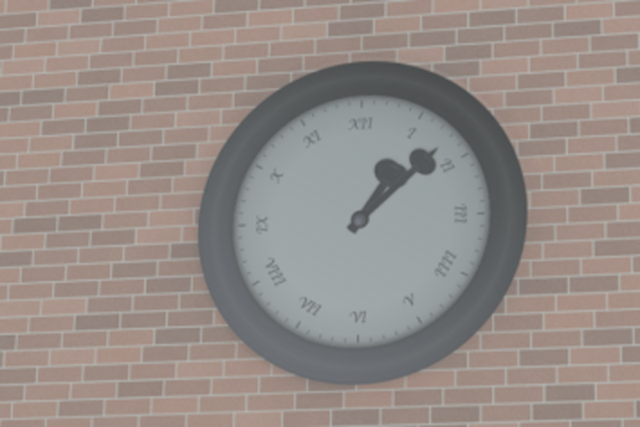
1:08
